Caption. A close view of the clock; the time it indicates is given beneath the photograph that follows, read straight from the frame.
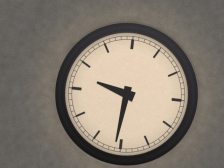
9:31
